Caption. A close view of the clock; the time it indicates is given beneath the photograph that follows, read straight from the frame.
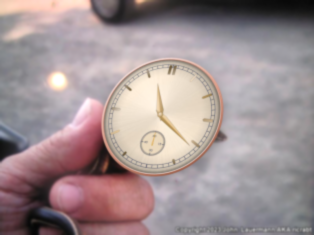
11:21
